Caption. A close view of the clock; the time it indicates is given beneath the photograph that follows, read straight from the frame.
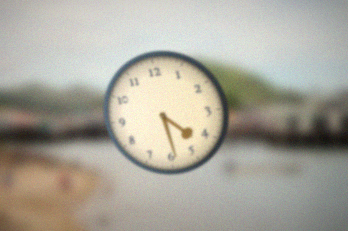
4:29
